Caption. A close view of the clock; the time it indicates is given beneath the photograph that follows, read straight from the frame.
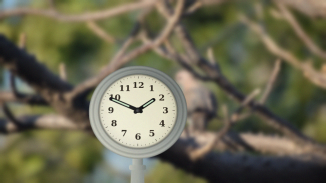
1:49
